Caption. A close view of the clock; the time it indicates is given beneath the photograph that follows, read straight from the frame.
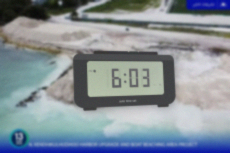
6:03
